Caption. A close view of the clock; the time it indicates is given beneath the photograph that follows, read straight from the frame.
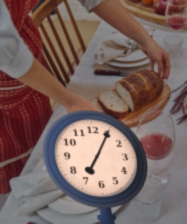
7:05
